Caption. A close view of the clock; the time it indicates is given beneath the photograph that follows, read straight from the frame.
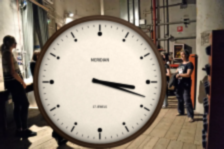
3:18
